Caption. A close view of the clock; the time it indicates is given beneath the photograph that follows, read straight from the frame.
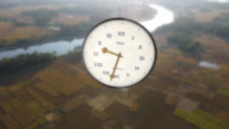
9:32
